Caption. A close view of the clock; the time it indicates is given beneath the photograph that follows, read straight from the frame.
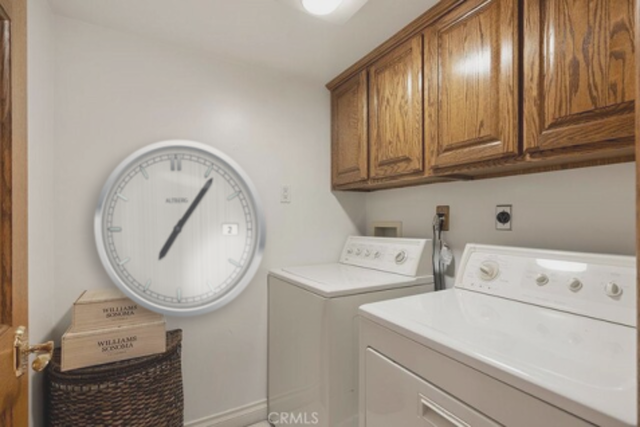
7:06
